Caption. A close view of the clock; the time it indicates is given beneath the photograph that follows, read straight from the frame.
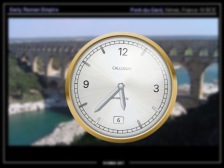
5:37
